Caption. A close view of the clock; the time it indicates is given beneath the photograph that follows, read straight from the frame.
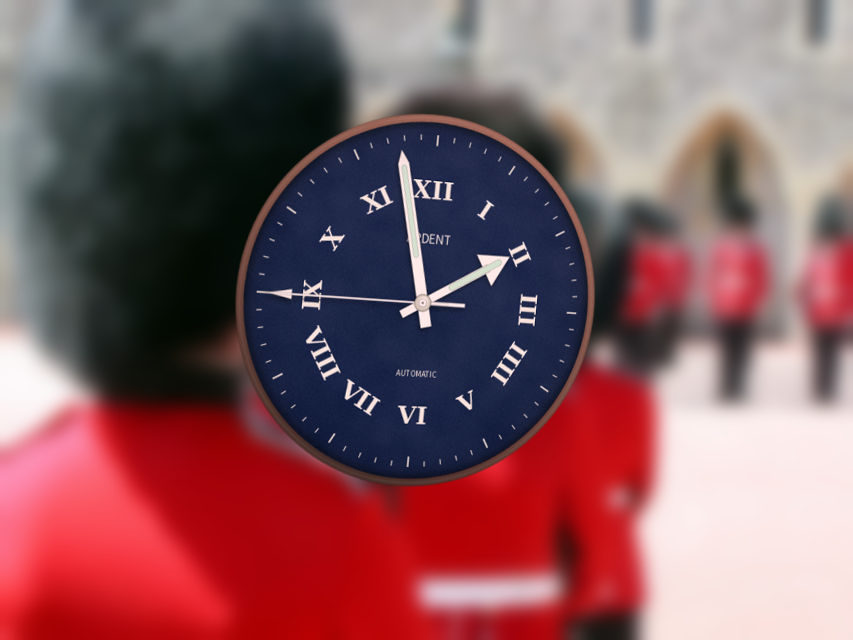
1:57:45
